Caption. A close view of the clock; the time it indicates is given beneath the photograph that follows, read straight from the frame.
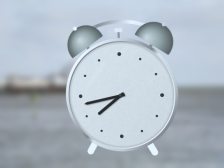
7:43
